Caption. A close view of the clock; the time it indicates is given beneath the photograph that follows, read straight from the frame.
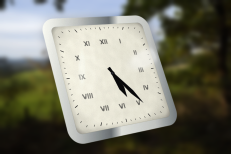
5:24
